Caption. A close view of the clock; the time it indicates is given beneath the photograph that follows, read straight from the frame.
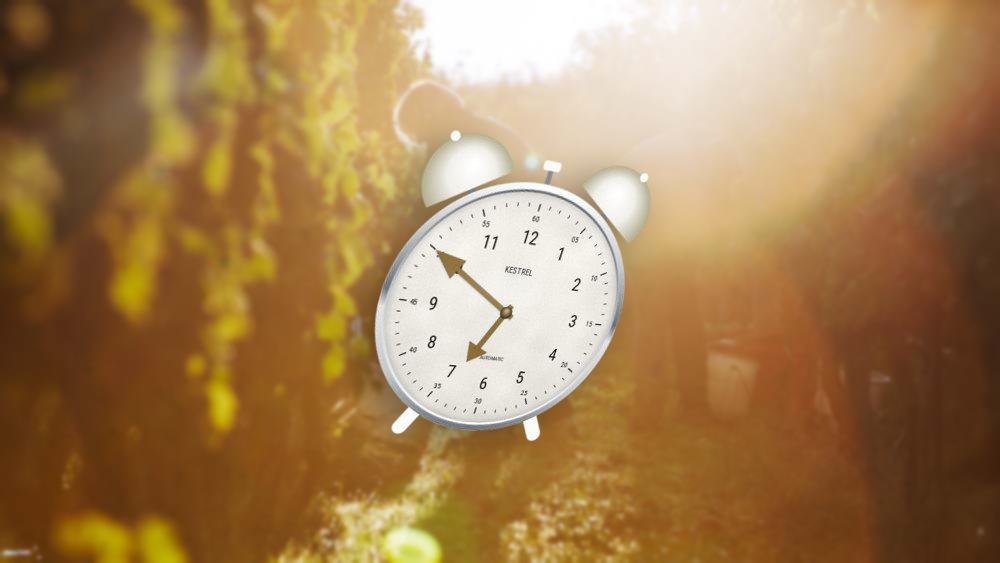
6:50
